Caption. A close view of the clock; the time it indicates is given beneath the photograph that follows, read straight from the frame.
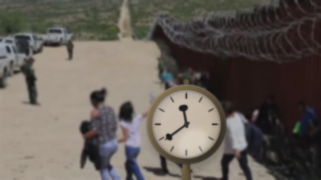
11:39
